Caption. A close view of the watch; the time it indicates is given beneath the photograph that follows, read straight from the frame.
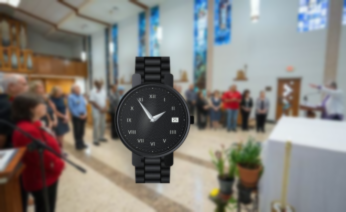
1:54
